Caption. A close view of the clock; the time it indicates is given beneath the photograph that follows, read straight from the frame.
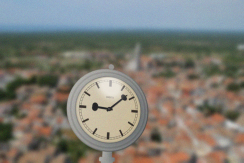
9:08
